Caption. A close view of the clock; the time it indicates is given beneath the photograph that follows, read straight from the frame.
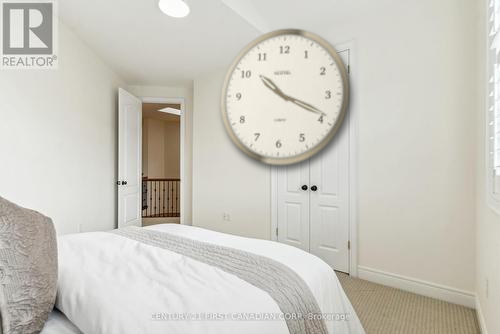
10:19
